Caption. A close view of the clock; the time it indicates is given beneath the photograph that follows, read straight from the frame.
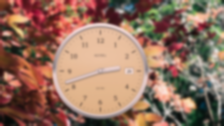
2:42
